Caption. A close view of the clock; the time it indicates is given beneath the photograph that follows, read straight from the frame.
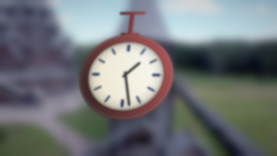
1:28
